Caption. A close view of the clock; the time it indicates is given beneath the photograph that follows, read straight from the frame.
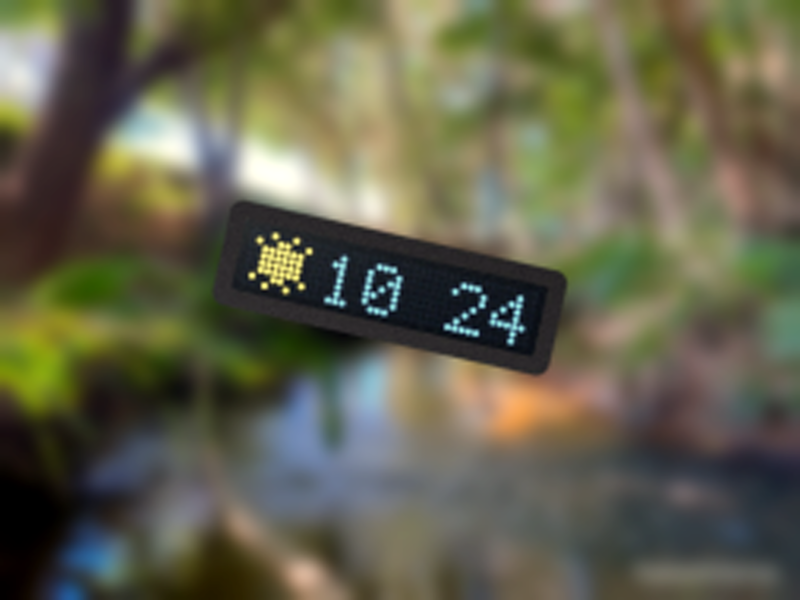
10:24
